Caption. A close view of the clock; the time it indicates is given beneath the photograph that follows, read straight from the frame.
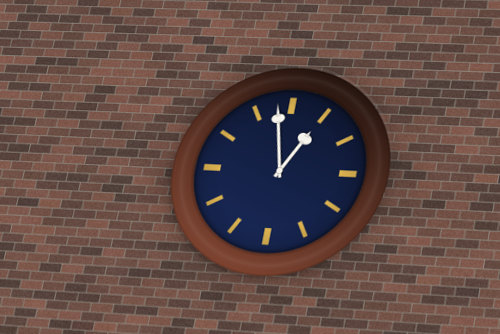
12:58
